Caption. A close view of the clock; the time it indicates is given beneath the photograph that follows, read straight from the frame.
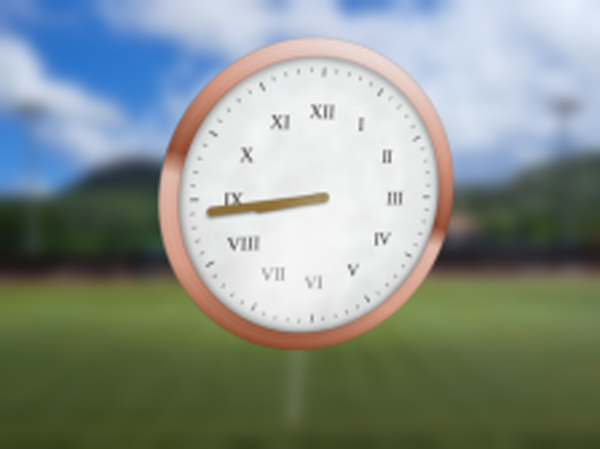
8:44
